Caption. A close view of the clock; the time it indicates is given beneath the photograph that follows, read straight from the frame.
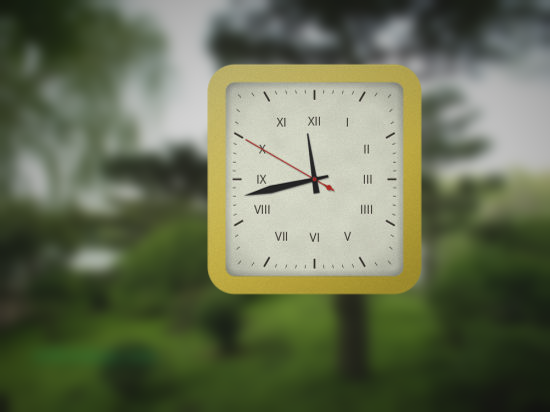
11:42:50
